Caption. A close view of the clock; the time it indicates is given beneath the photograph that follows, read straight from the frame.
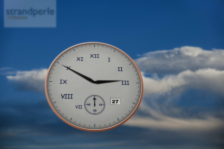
2:50
